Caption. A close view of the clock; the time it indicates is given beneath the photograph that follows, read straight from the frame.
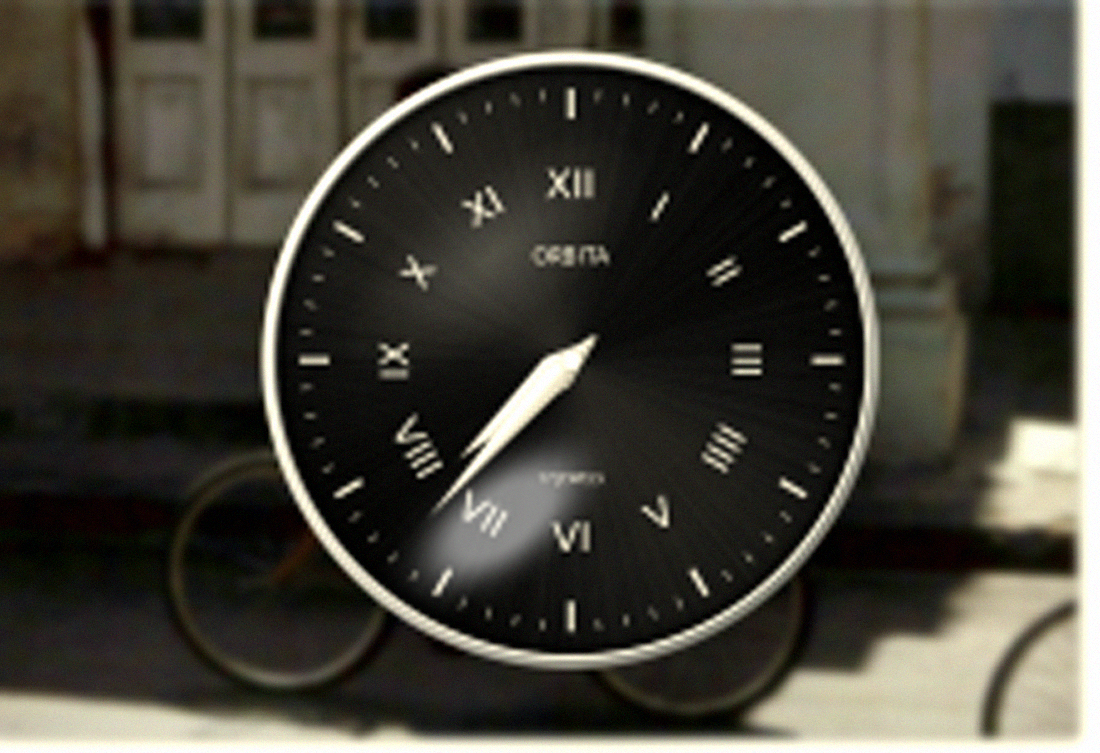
7:37
